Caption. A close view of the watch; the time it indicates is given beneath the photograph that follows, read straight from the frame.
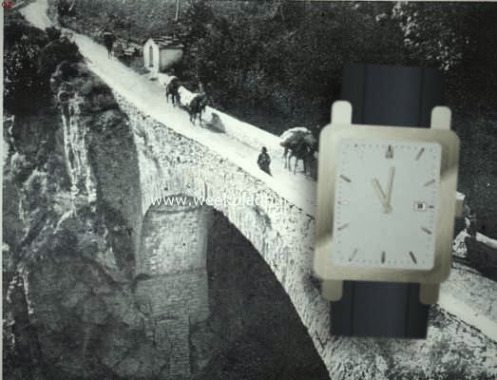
11:01
